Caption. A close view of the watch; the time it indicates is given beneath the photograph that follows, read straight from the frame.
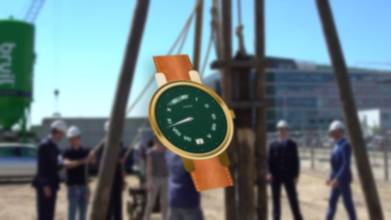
8:43
